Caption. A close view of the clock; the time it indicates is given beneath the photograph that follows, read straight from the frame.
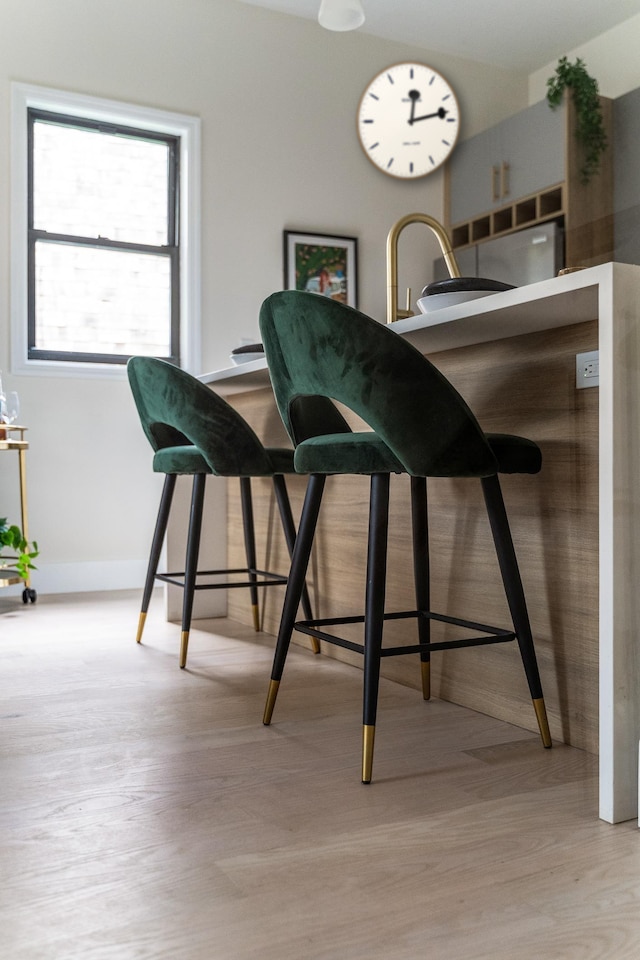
12:13
